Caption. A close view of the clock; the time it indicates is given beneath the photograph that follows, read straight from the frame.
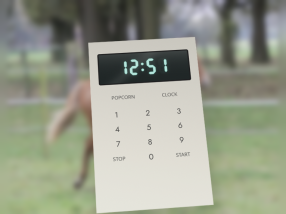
12:51
